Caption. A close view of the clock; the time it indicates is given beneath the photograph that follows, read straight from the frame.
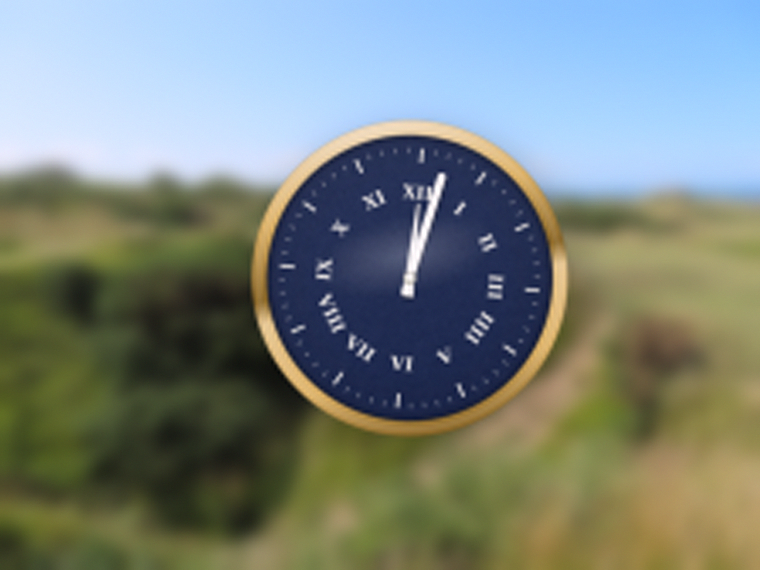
12:02
